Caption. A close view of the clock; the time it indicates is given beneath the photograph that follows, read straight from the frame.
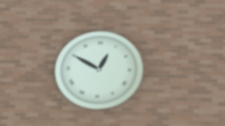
12:50
